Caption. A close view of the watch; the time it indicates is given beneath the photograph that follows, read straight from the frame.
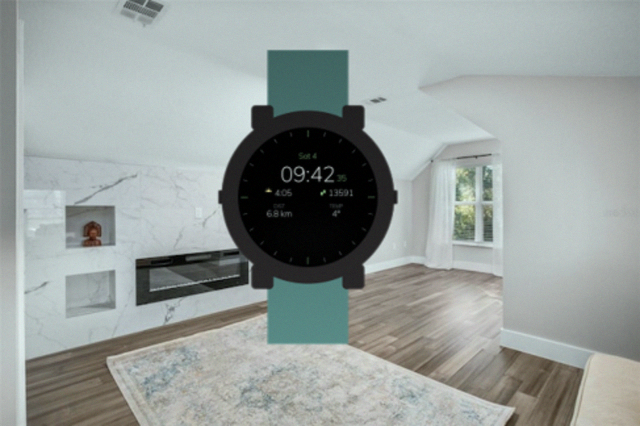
9:42
